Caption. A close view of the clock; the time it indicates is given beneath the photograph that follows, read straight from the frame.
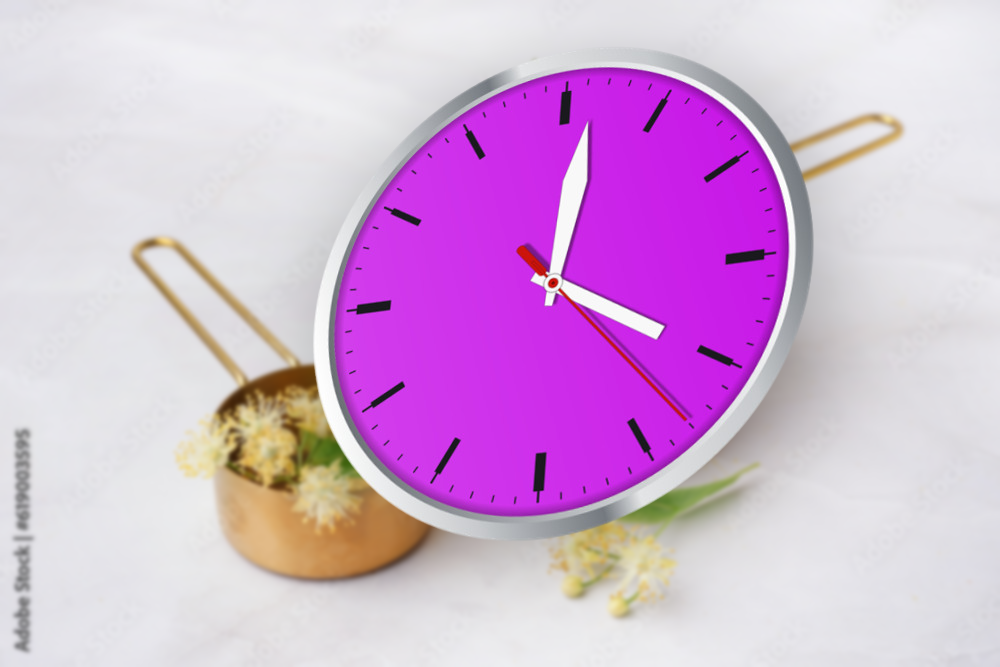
4:01:23
